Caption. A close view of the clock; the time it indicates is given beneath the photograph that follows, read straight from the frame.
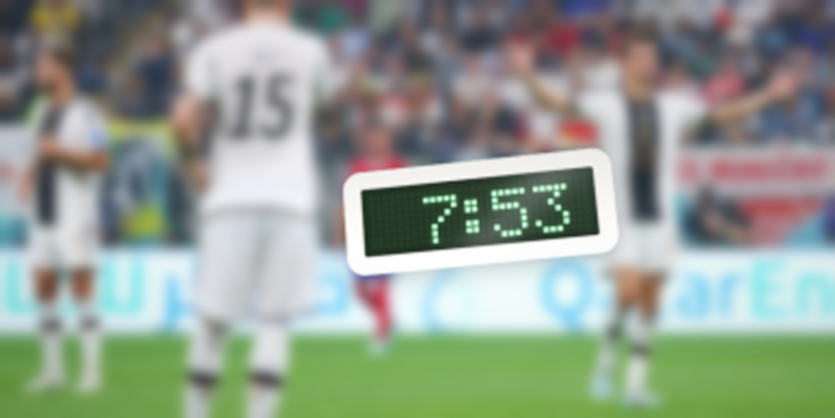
7:53
